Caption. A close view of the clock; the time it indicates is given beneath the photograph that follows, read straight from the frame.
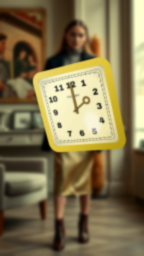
2:00
